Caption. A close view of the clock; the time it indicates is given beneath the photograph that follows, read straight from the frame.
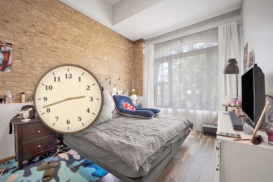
2:42
